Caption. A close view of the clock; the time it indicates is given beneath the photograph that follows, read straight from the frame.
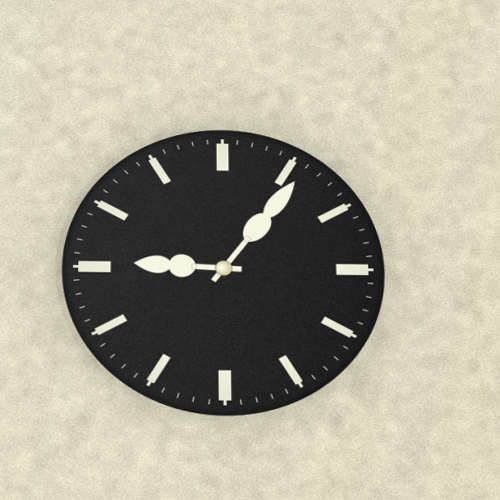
9:06
